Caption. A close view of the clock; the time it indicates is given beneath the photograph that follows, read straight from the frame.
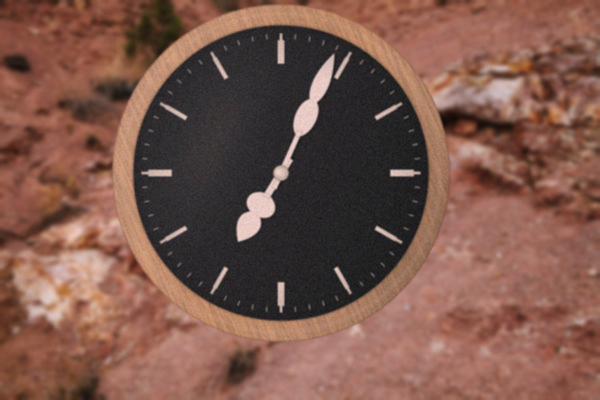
7:04
